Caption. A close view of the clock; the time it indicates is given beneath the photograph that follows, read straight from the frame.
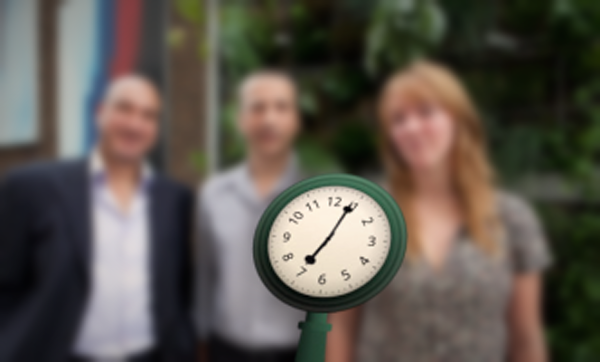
7:04
